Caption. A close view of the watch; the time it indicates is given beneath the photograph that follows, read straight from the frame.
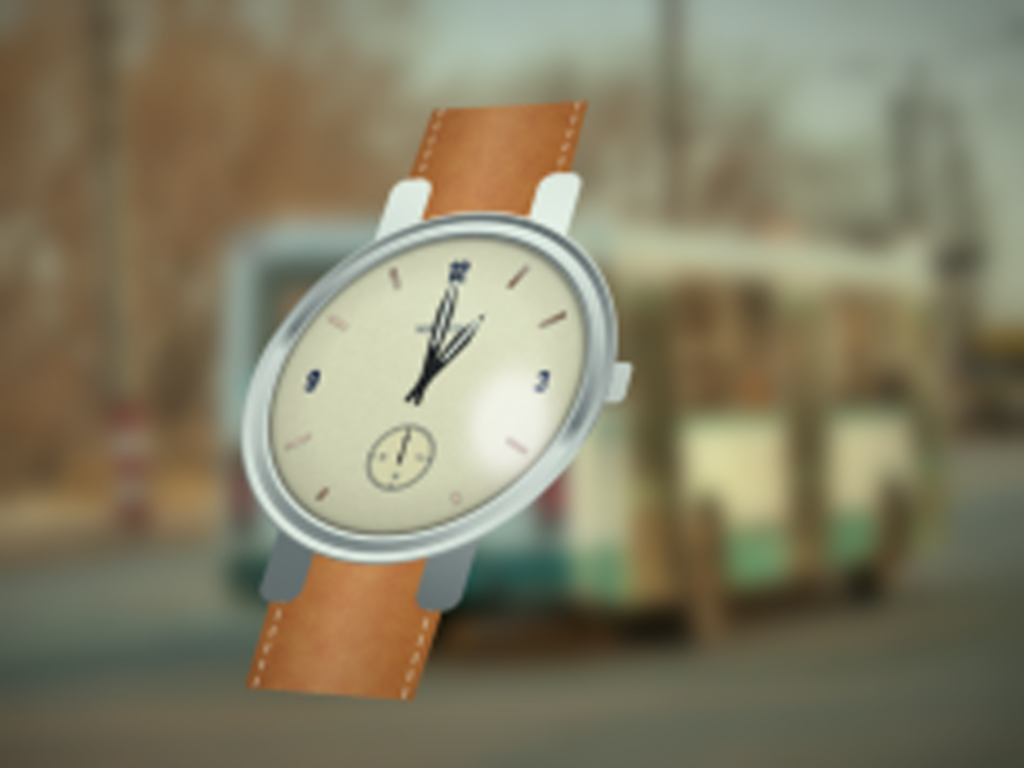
1:00
